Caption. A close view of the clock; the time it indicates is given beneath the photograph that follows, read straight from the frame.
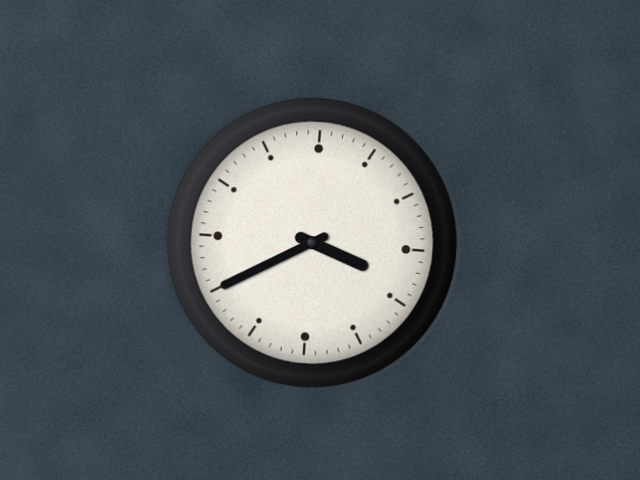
3:40
